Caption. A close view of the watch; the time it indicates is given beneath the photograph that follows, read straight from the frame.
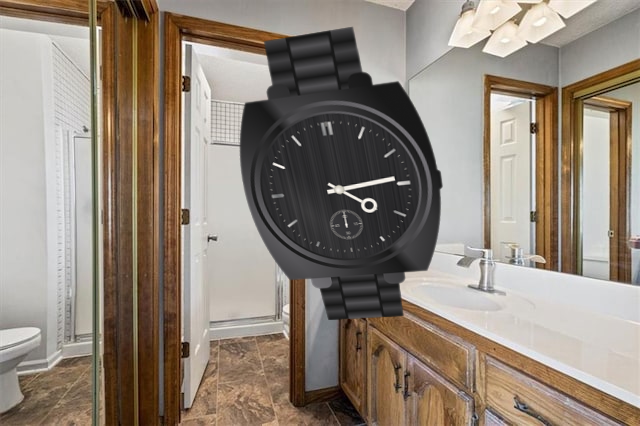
4:14
